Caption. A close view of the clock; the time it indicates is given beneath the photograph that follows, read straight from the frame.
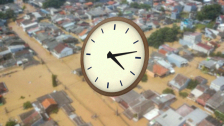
4:13
